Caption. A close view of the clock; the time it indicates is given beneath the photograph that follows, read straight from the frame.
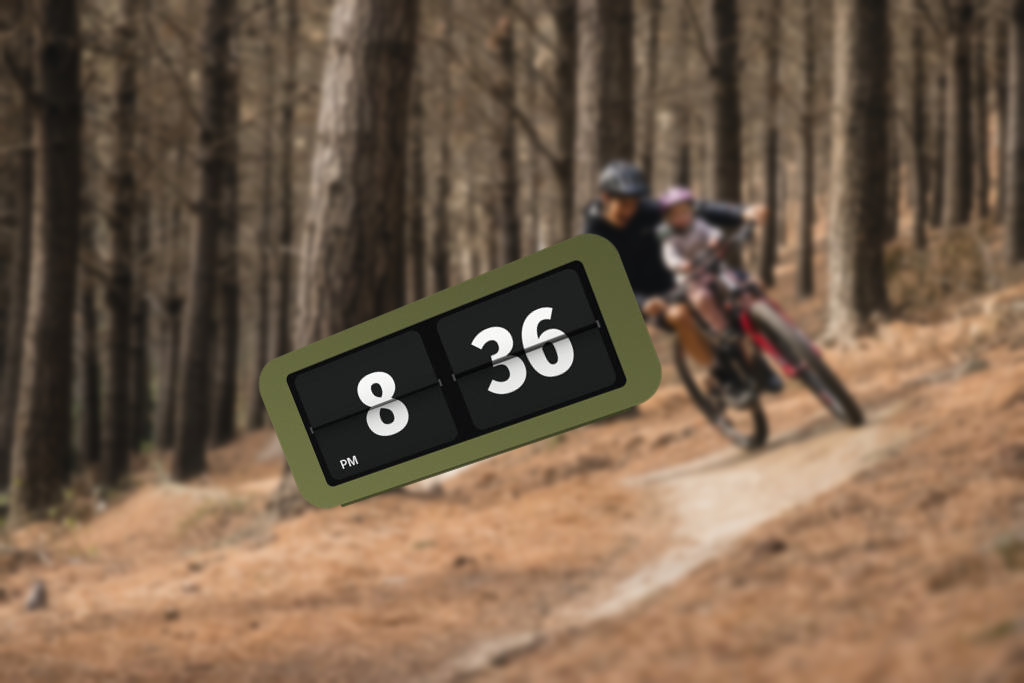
8:36
